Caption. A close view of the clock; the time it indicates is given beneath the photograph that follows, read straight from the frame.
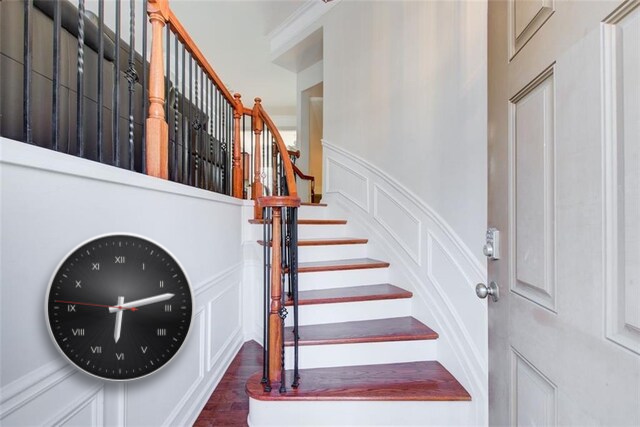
6:12:46
